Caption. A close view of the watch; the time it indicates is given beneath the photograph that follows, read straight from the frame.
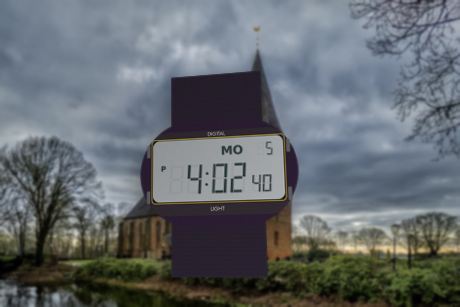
4:02:40
